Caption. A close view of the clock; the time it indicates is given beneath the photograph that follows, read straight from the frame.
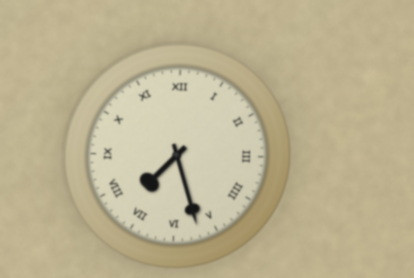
7:27
